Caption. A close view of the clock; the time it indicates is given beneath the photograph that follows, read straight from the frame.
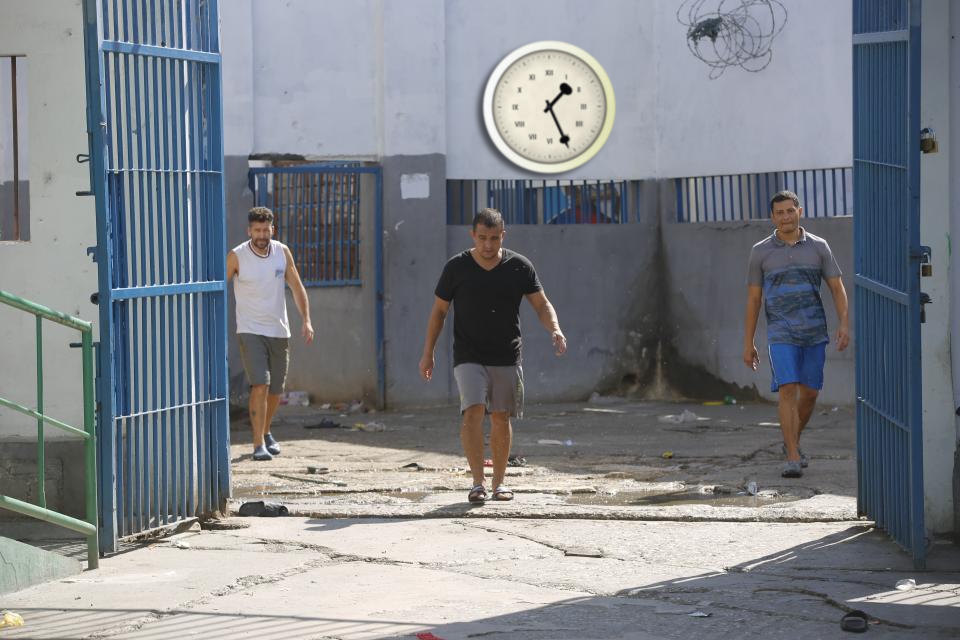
1:26
